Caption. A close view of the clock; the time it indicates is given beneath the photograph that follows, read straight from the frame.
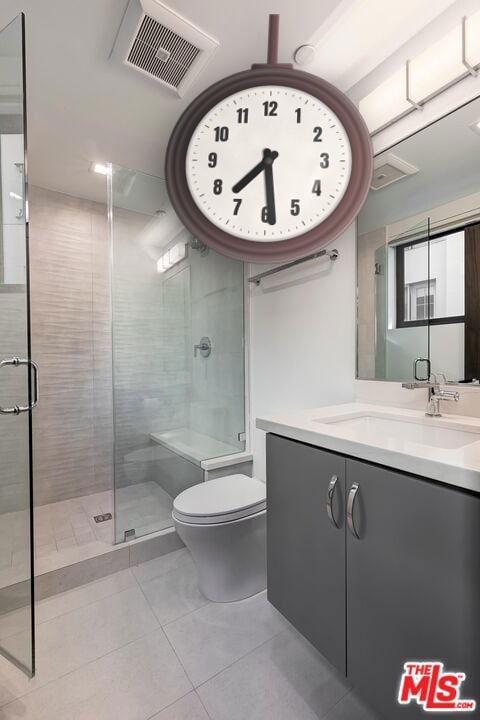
7:29
